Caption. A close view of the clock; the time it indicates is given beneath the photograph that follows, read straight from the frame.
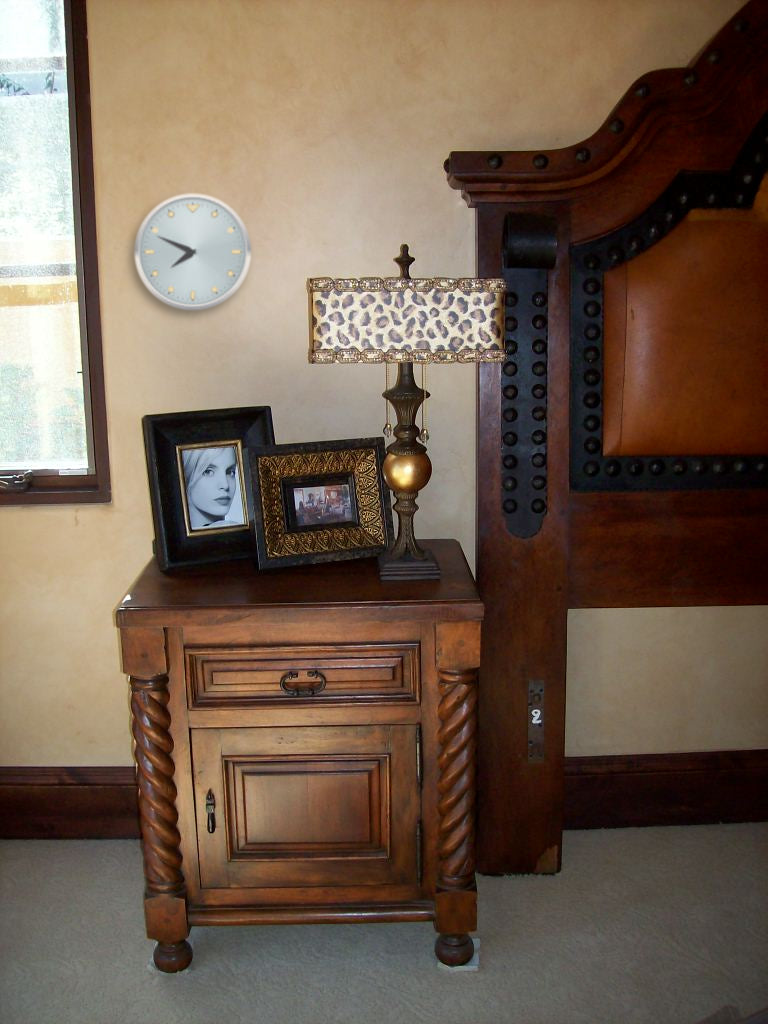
7:49
